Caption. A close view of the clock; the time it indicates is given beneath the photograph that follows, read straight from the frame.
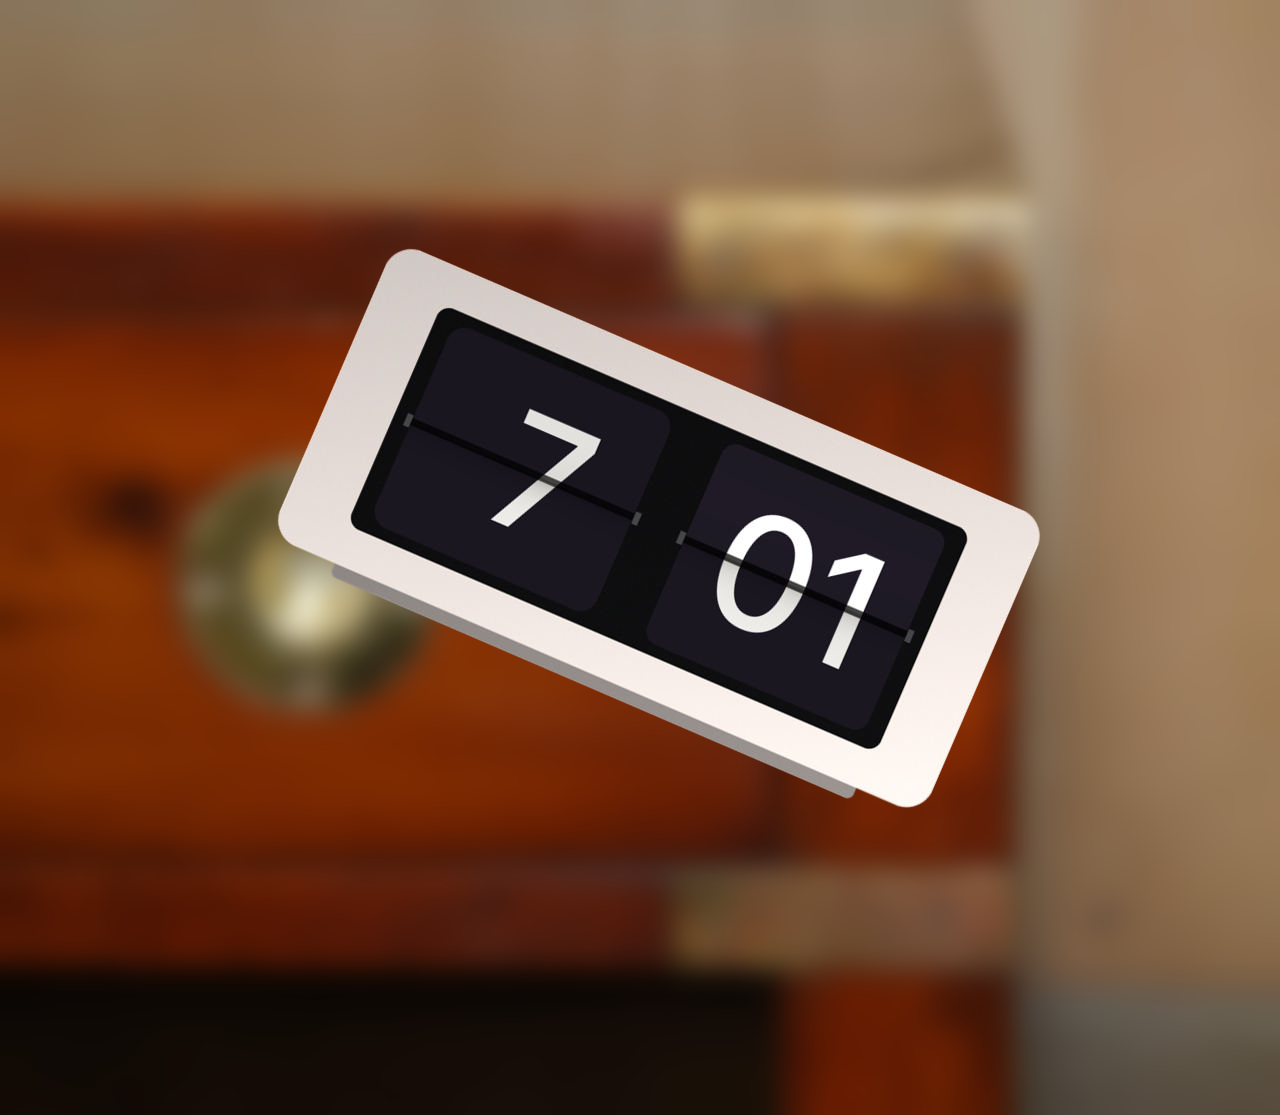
7:01
